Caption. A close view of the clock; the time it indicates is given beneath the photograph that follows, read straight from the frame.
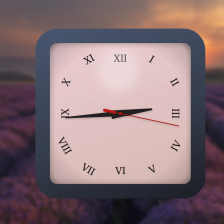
2:44:17
